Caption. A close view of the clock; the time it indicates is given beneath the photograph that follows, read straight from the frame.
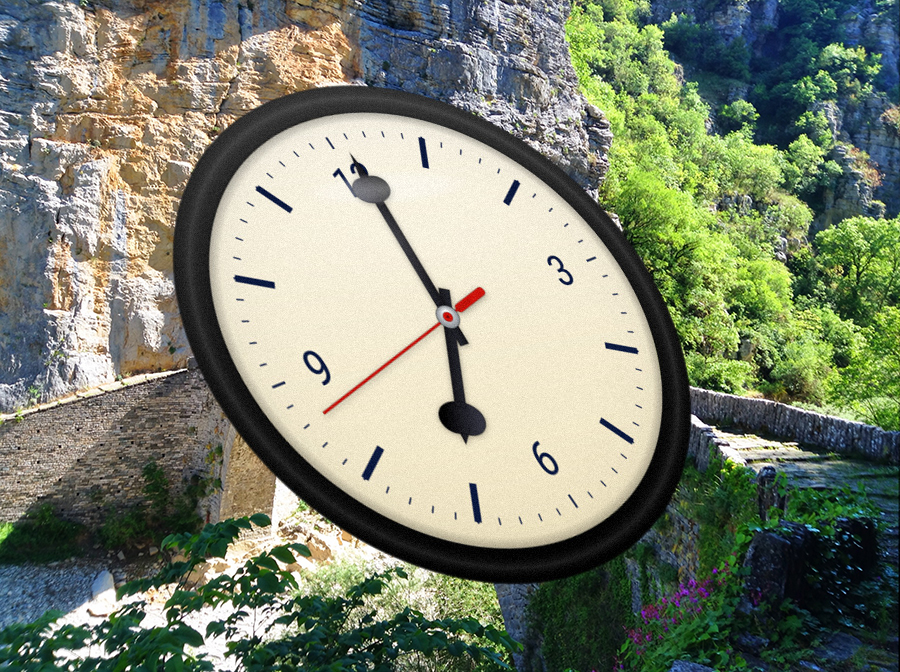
7:00:43
